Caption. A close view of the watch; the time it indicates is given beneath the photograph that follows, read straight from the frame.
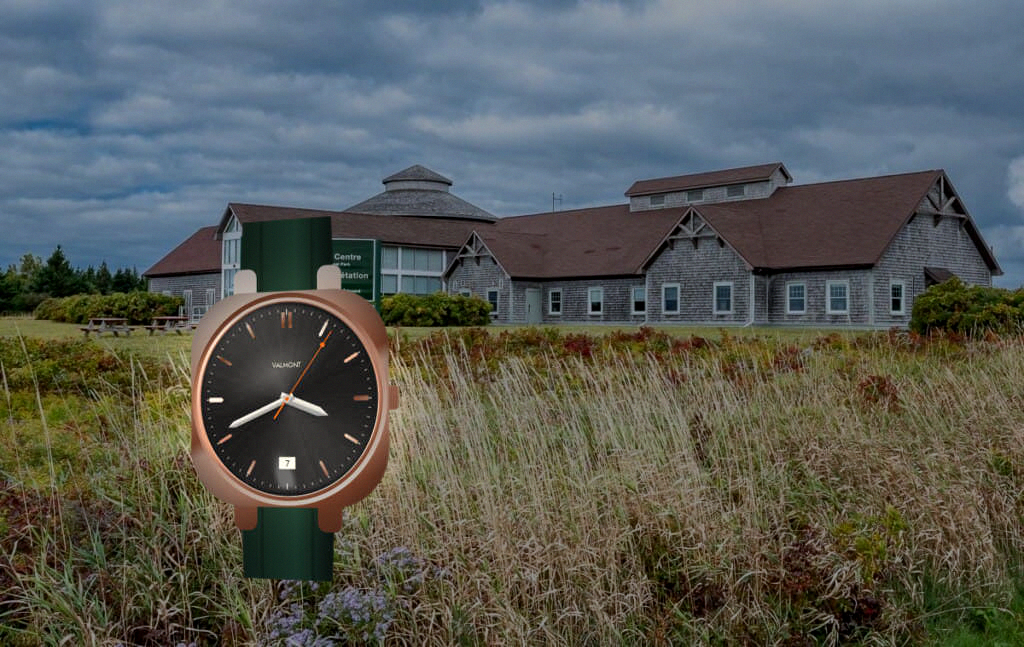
3:41:06
